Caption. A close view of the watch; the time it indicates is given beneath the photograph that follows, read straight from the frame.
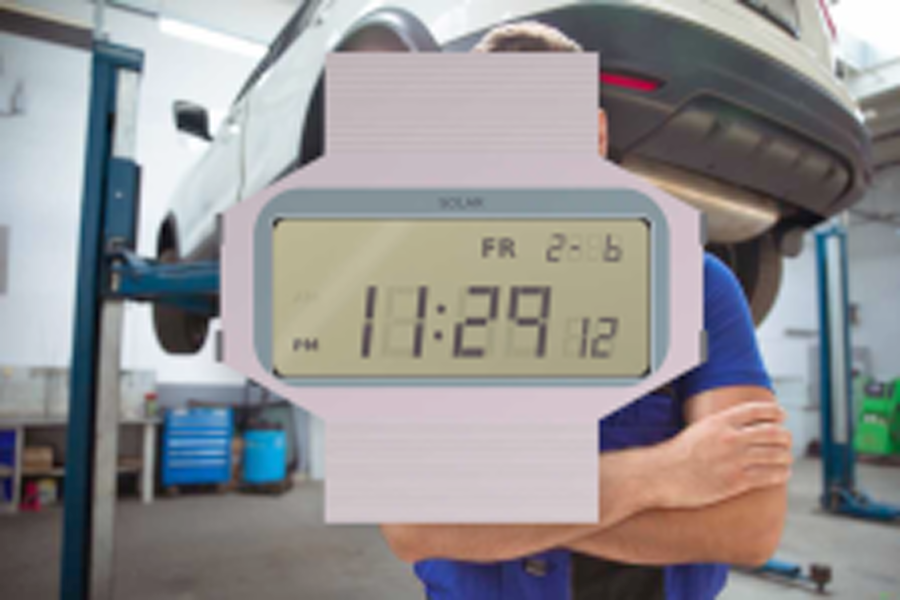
11:29:12
